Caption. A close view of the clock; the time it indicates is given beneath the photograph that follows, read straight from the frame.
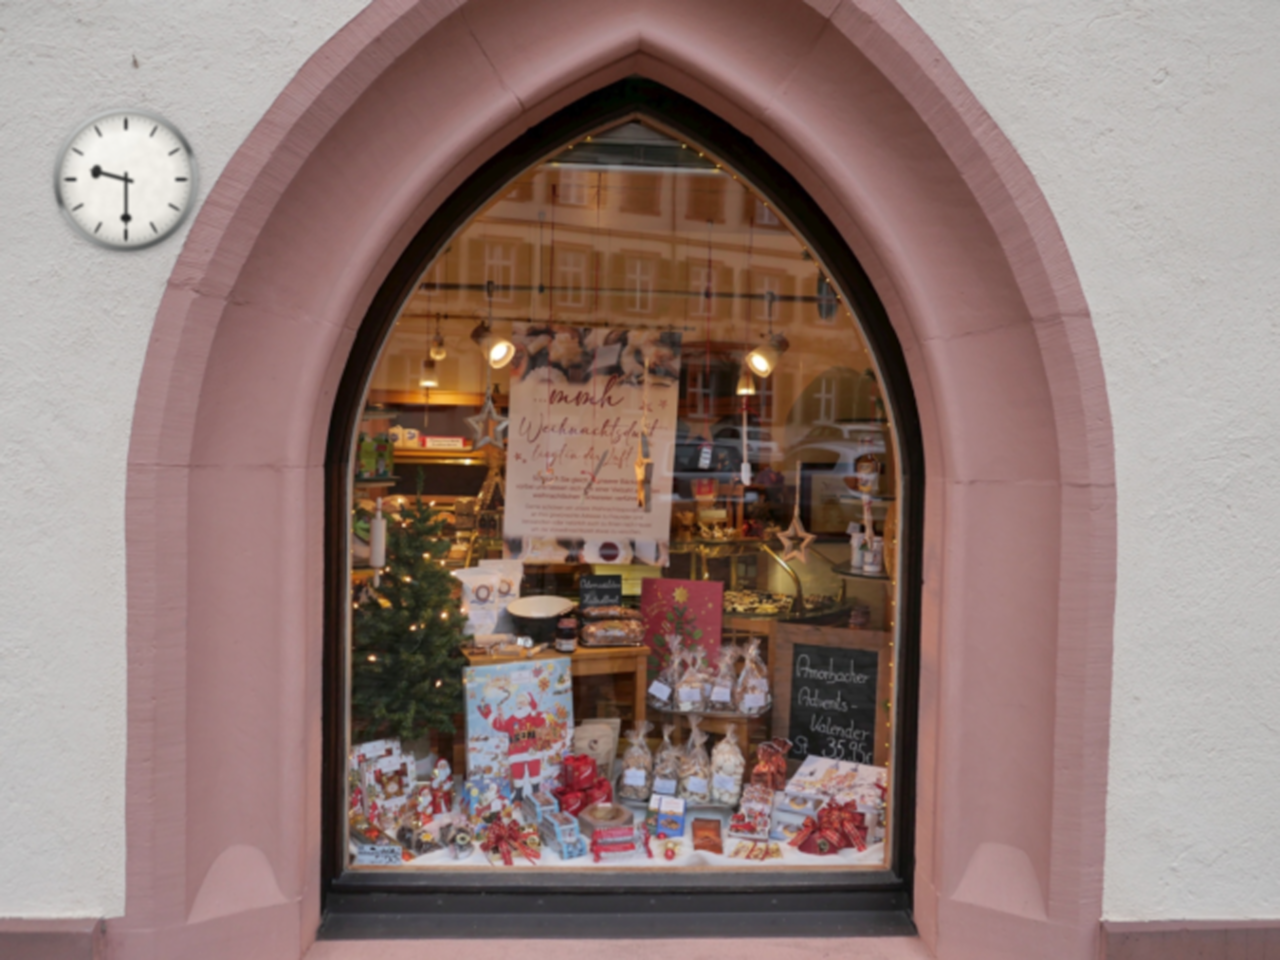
9:30
